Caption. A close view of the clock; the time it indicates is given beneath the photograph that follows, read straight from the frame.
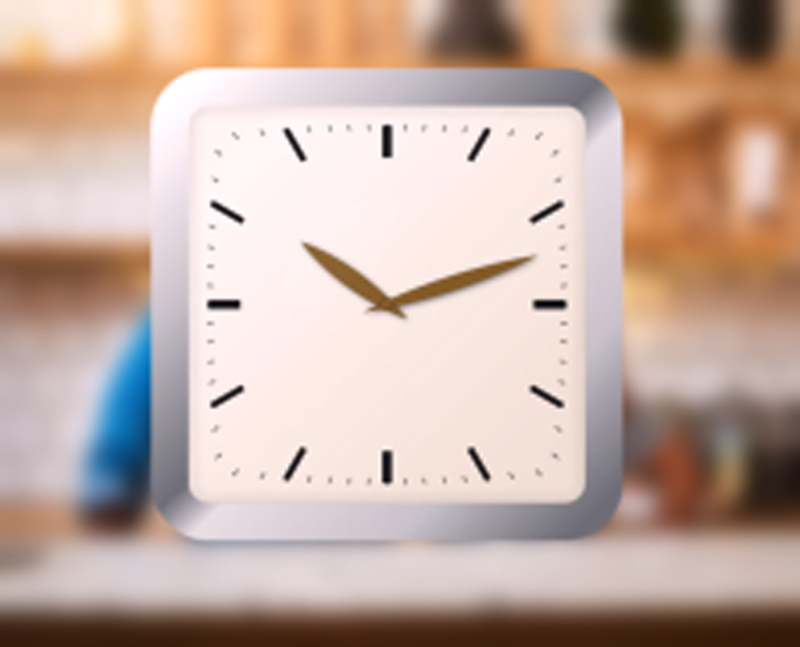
10:12
